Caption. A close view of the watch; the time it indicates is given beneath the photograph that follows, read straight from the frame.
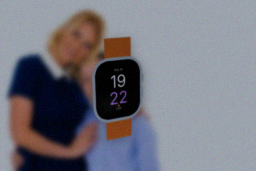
19:22
